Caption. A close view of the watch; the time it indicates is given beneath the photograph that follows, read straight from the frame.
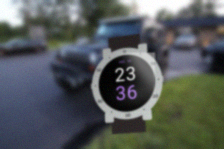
23:36
